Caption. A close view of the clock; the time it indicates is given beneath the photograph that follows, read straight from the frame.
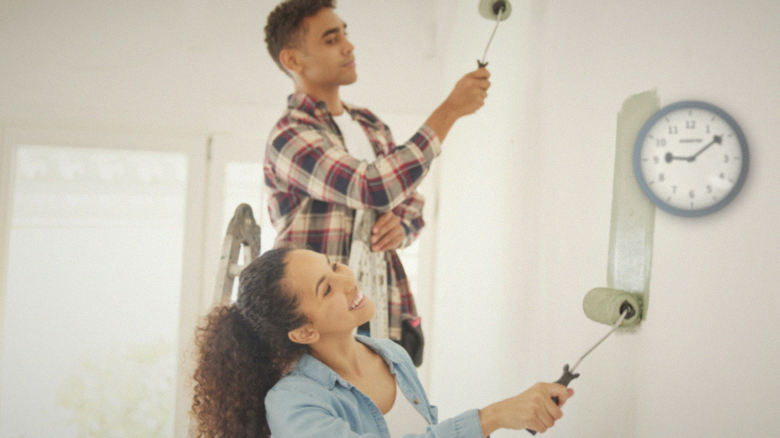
9:09
